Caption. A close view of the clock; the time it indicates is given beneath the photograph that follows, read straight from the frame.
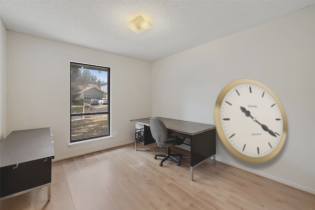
10:21
